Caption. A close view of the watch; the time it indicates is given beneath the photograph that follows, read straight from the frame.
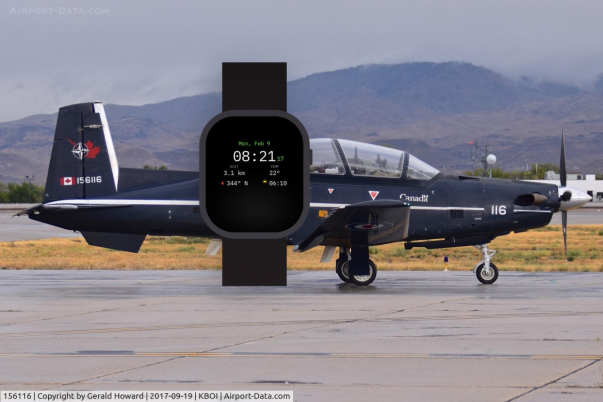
8:21
